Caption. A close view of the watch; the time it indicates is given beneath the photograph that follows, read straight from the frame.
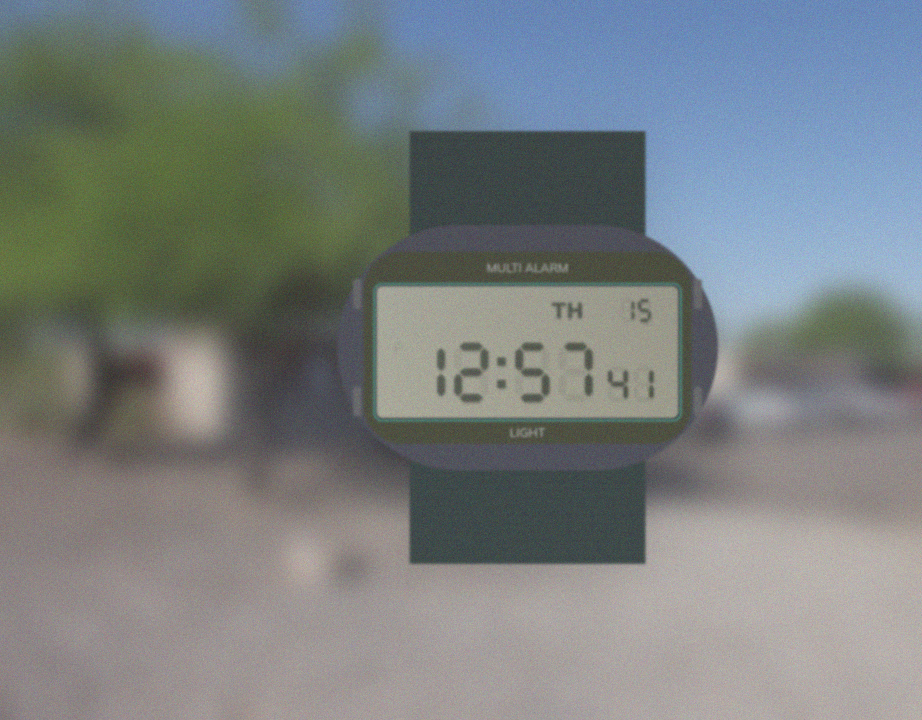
12:57:41
